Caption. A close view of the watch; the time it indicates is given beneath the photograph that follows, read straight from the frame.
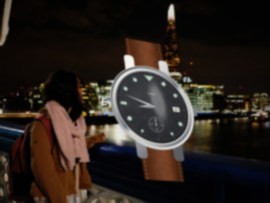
8:48
